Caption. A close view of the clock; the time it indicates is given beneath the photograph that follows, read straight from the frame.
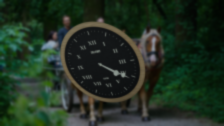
4:21
